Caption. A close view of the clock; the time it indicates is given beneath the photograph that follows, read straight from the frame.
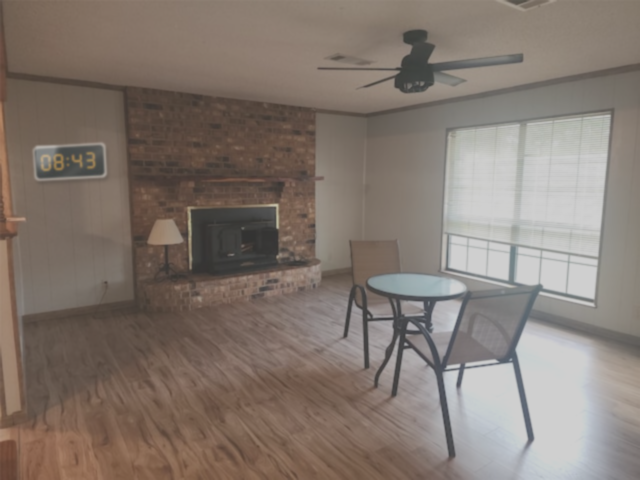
8:43
